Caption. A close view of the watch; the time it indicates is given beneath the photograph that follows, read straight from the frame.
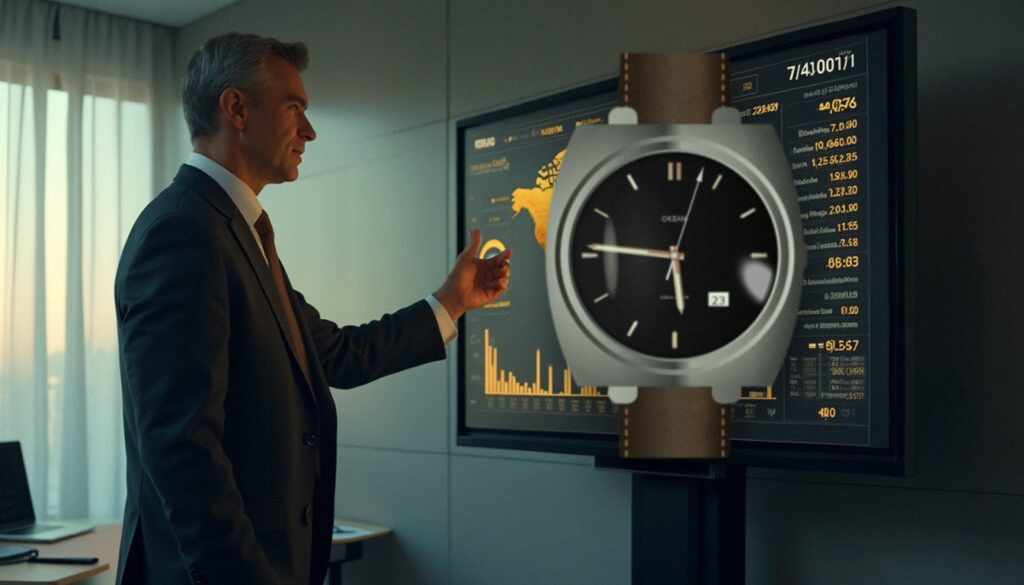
5:46:03
